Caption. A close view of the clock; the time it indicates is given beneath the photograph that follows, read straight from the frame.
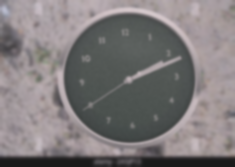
2:11:40
